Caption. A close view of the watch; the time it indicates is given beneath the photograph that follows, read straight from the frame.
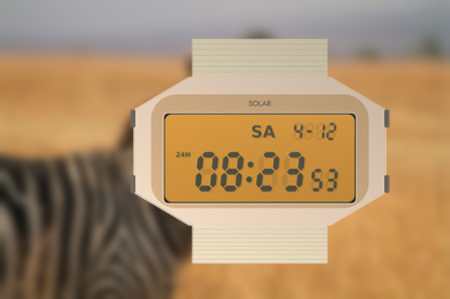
8:23:53
